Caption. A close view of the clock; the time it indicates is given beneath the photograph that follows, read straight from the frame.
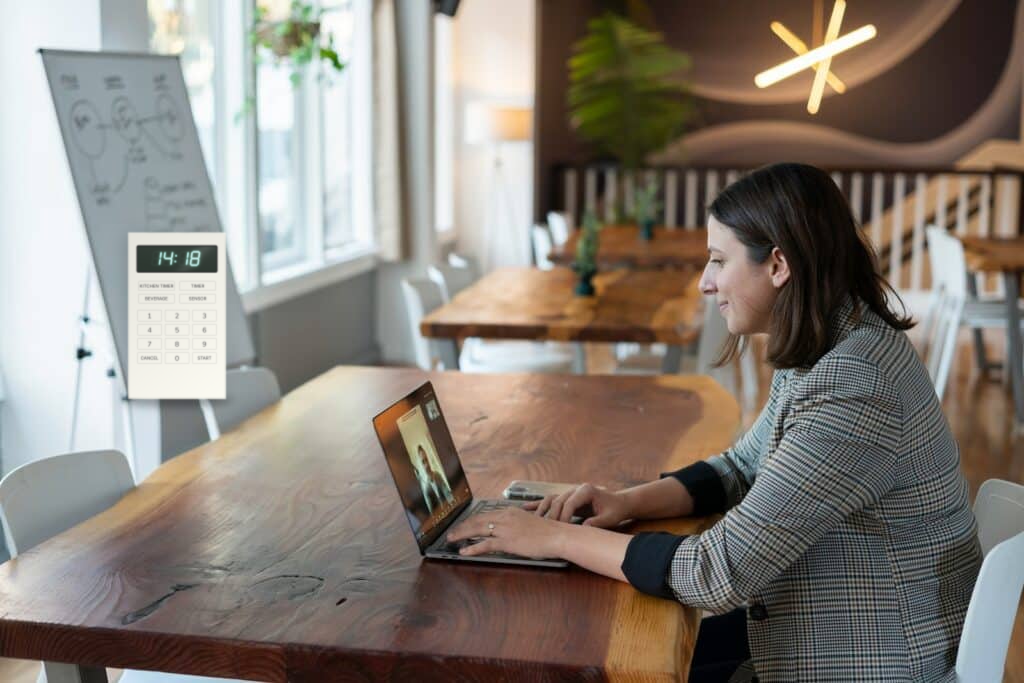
14:18
